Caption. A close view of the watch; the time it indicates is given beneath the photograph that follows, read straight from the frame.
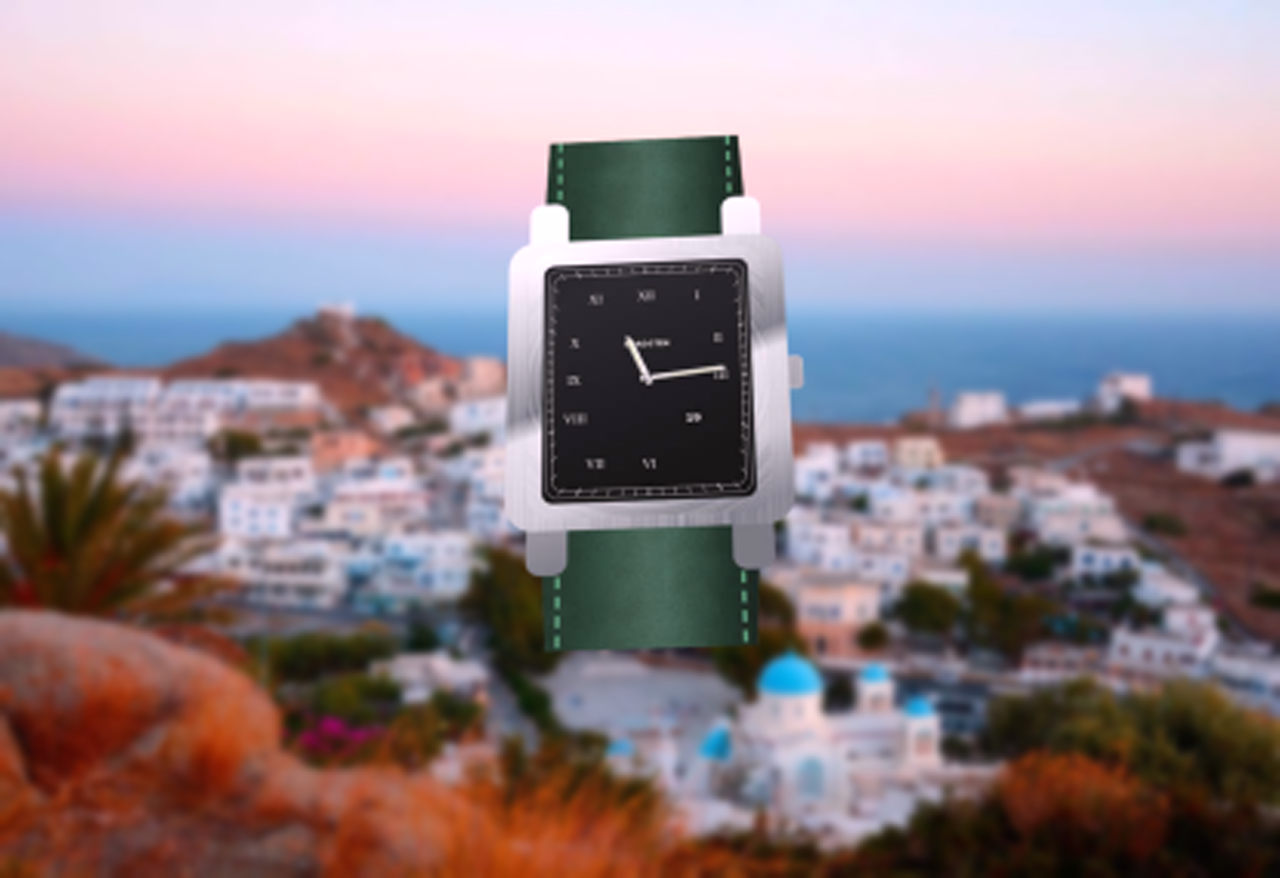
11:14
